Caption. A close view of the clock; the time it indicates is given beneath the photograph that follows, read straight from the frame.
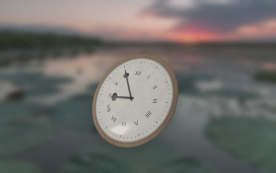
8:55
